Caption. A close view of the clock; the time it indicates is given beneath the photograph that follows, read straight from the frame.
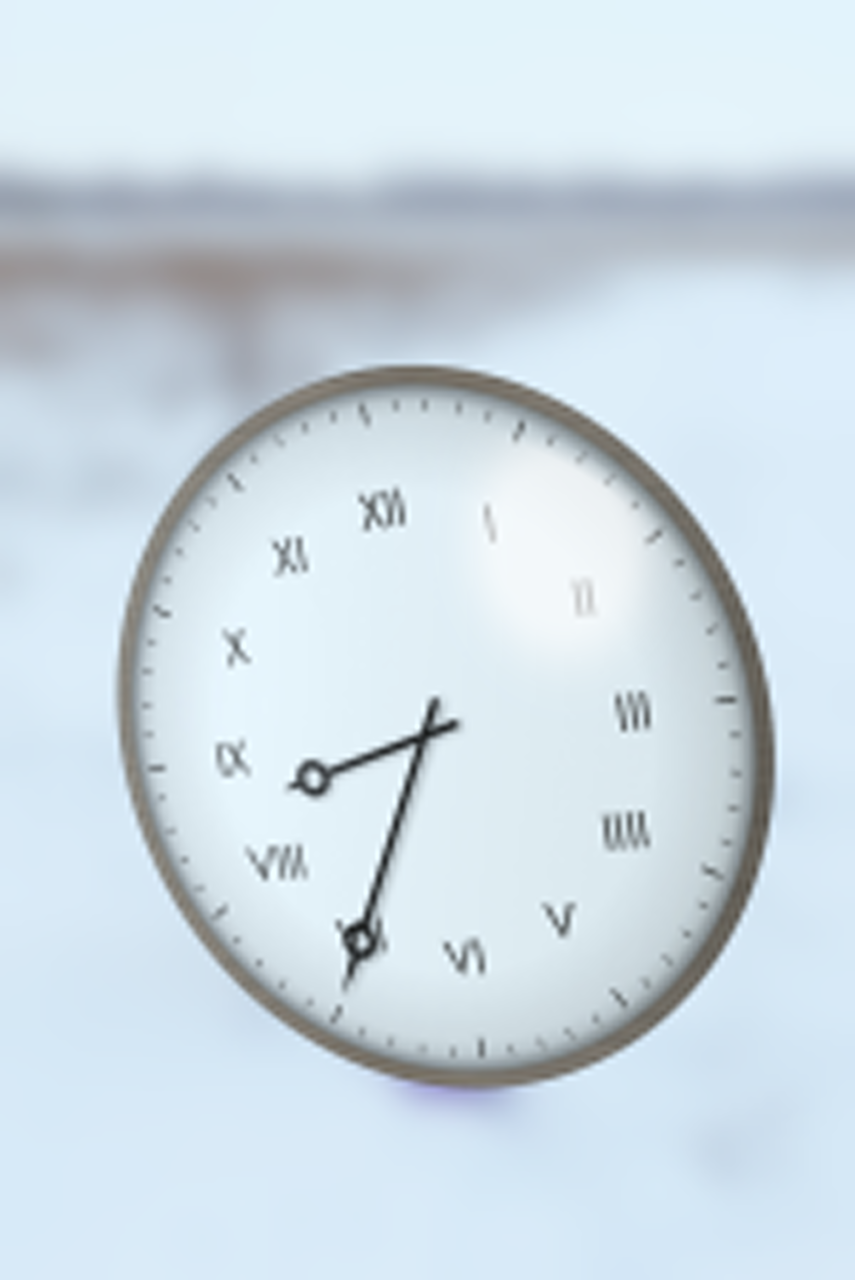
8:35
